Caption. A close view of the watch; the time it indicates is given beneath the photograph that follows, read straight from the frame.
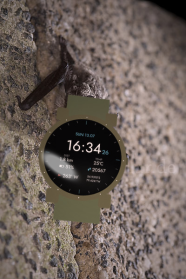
16:34
